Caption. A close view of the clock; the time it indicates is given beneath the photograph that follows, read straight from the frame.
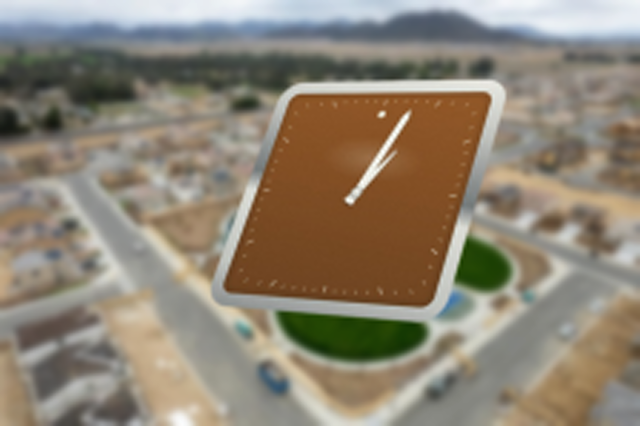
1:03
